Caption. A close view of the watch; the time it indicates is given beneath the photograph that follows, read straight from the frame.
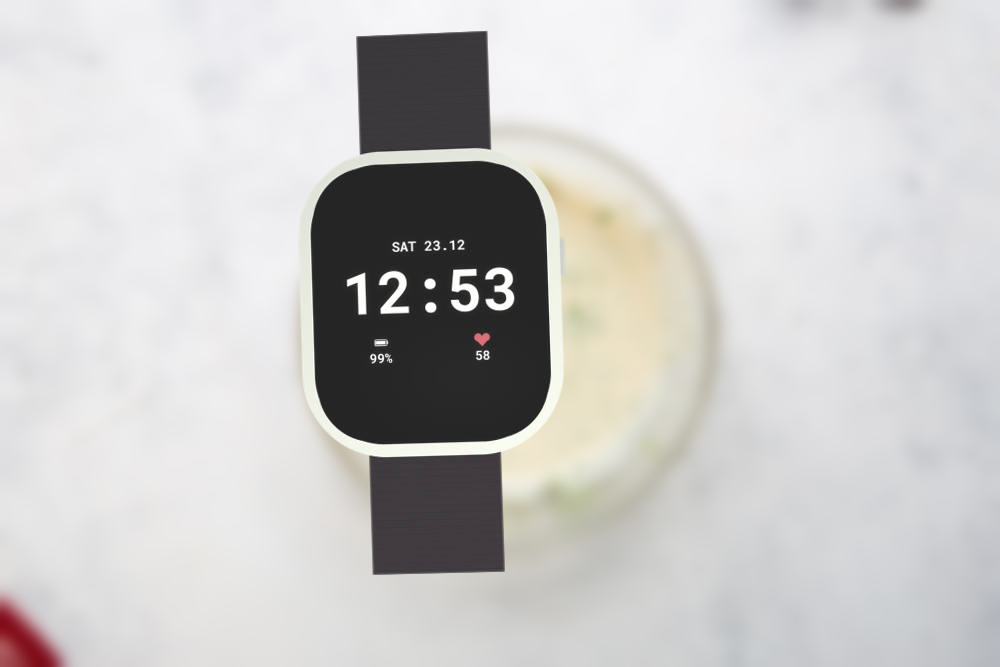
12:53
